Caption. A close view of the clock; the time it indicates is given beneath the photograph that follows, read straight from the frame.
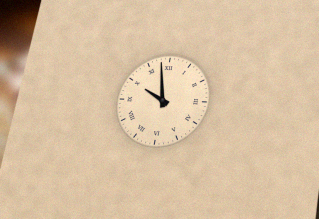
9:58
